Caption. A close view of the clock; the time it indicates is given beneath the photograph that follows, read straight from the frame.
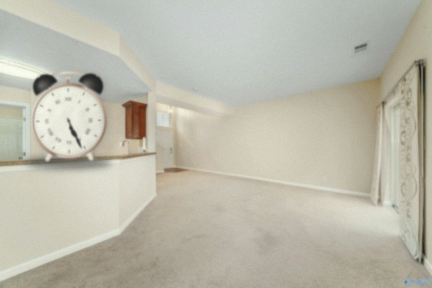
5:26
